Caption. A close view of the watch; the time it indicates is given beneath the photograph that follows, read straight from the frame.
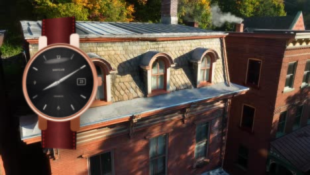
8:10
